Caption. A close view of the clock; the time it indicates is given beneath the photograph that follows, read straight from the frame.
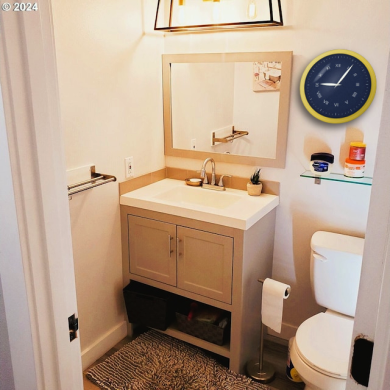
9:06
